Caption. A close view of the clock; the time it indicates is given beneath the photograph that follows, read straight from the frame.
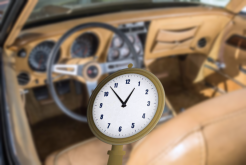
12:53
